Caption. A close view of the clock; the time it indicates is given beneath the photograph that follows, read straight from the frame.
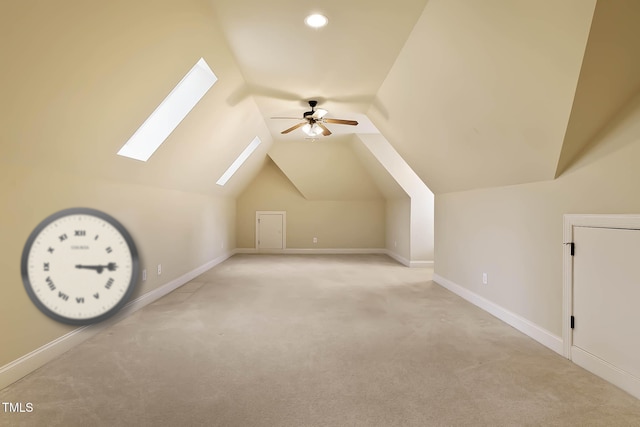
3:15
